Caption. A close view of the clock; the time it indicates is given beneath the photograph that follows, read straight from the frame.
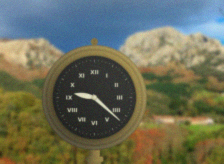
9:22
